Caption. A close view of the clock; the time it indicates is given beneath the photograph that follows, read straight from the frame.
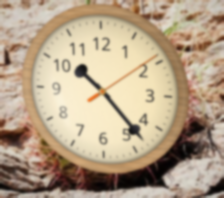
10:23:09
